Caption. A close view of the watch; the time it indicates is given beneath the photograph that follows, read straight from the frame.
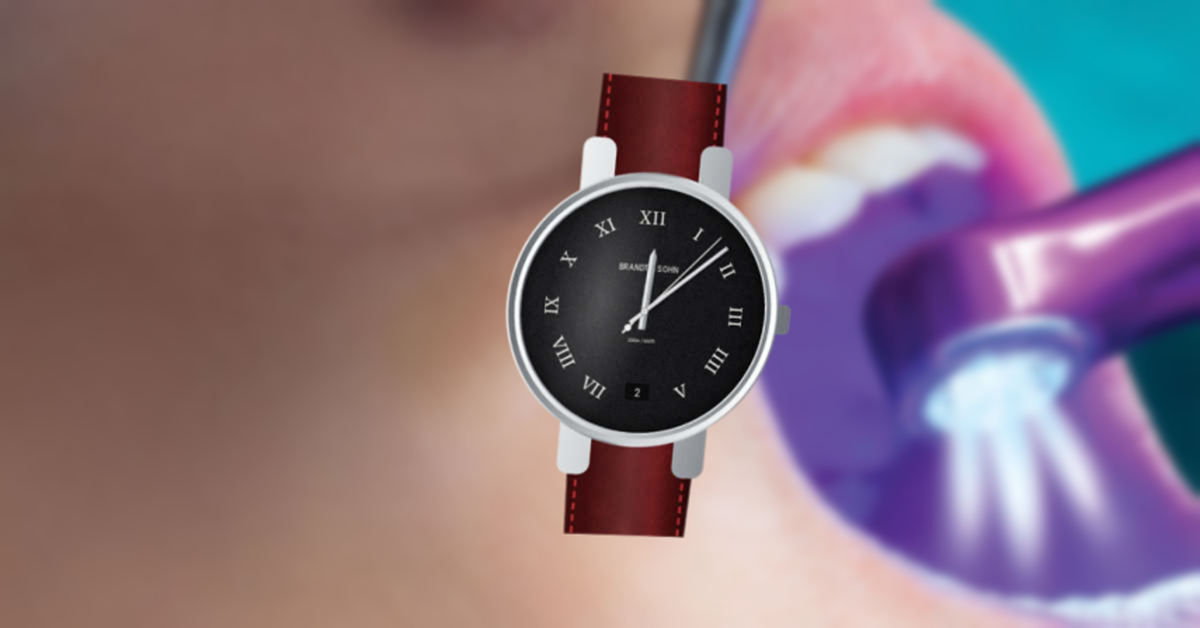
12:08:07
